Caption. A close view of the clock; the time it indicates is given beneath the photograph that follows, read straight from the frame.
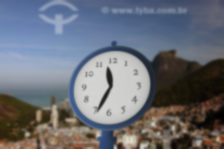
11:34
